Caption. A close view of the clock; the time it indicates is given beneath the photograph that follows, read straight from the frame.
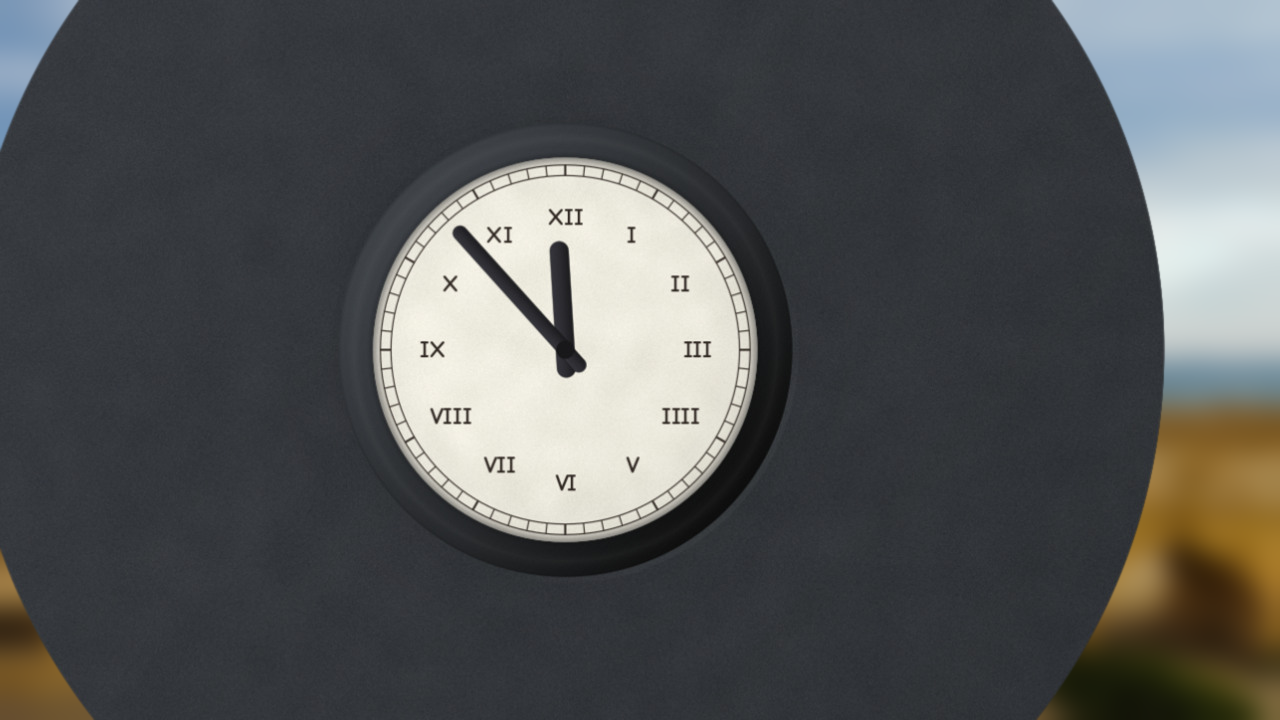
11:53
